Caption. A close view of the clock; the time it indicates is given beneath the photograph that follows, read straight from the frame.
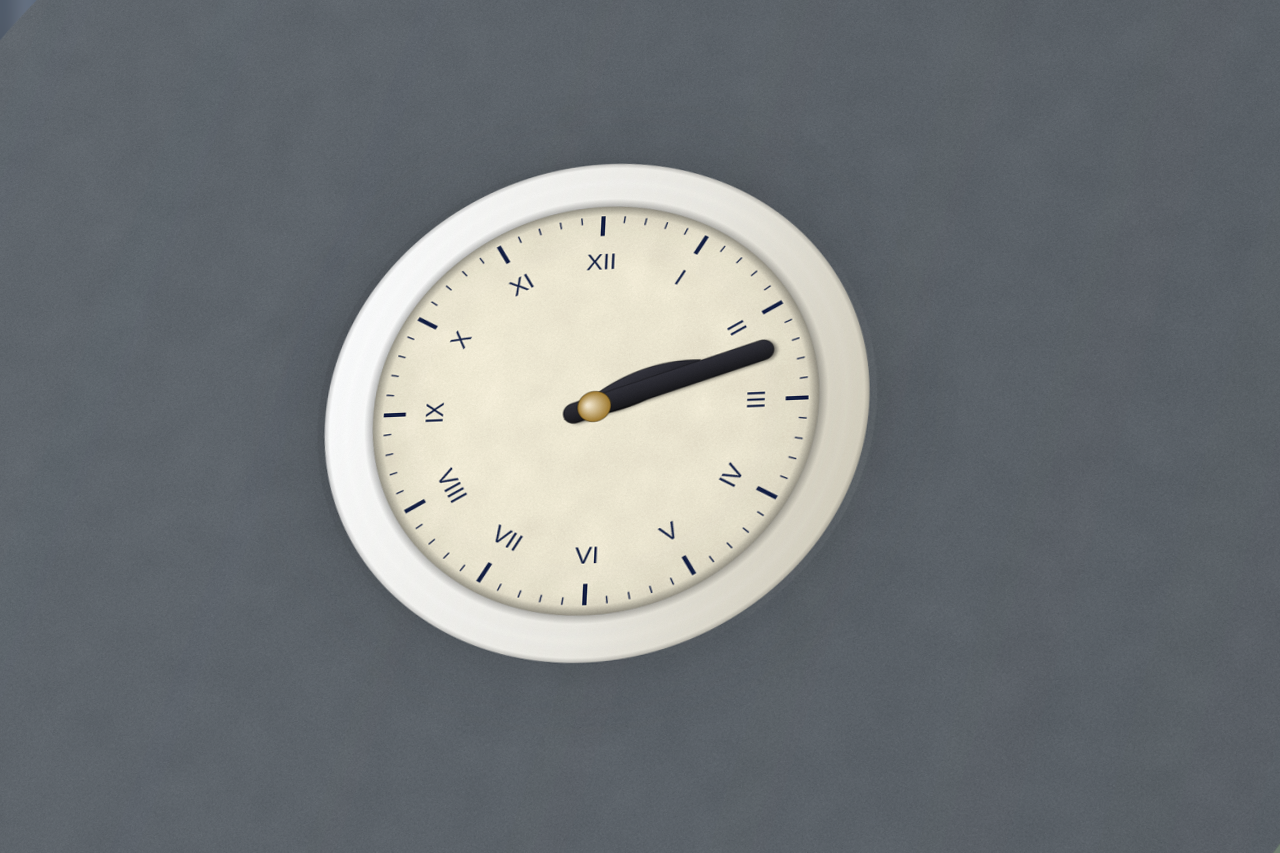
2:12
